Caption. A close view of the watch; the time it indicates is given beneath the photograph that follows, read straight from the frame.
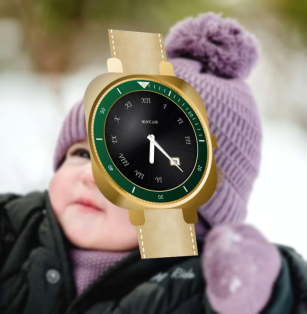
6:23
